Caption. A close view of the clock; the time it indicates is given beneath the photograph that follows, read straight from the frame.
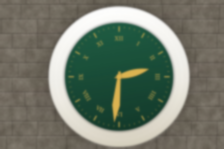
2:31
